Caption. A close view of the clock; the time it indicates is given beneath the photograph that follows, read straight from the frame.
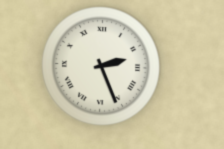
2:26
